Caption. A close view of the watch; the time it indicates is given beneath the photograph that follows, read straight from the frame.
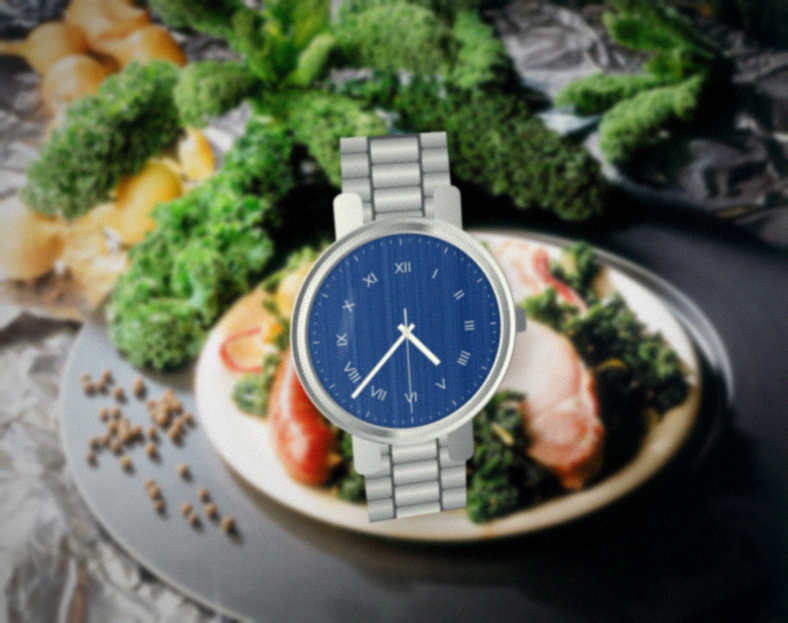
4:37:30
